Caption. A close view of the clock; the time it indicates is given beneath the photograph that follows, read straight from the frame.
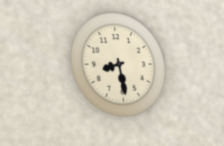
8:29
